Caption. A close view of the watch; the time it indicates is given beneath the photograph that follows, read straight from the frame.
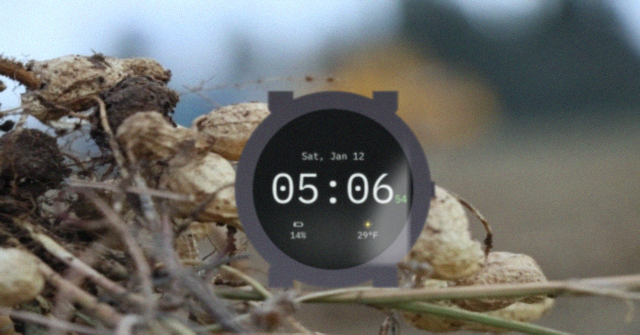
5:06:54
